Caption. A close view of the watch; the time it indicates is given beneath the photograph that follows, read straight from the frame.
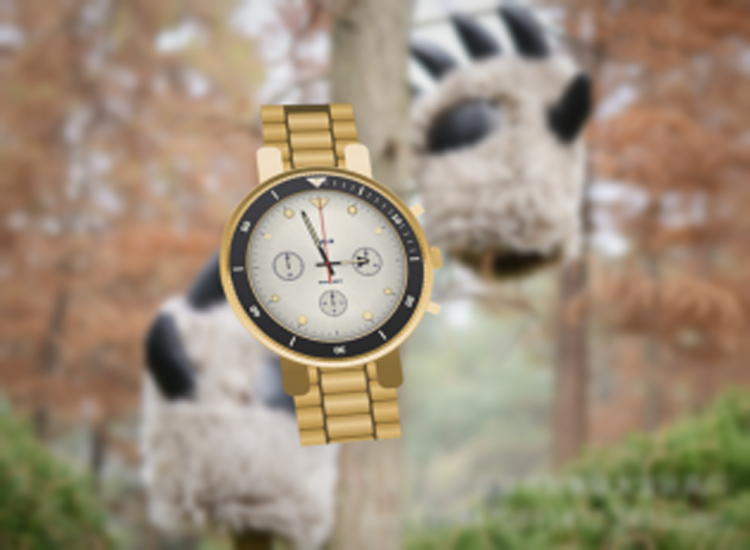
2:57
